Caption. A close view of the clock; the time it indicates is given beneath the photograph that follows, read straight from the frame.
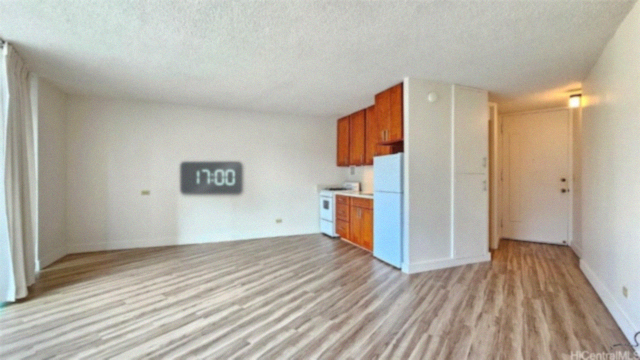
17:00
